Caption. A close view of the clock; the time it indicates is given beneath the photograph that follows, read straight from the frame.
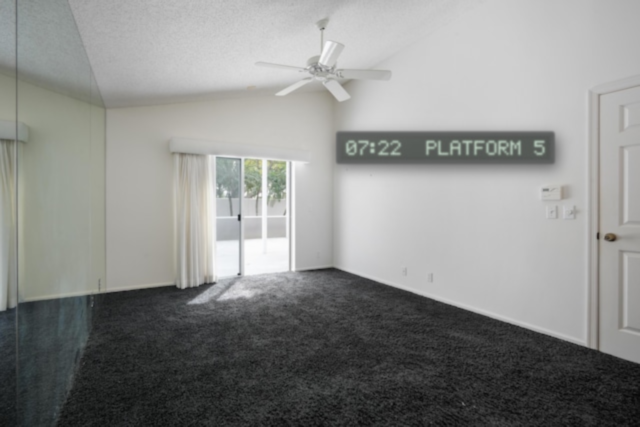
7:22
